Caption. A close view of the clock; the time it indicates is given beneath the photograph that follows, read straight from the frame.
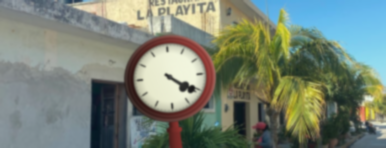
4:21
